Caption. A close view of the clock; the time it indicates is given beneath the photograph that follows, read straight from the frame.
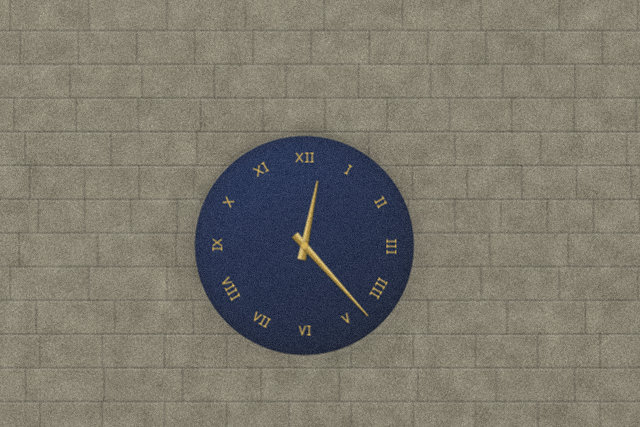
12:23
